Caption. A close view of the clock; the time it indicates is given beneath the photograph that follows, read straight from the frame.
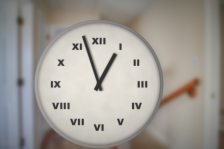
12:57
